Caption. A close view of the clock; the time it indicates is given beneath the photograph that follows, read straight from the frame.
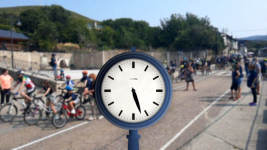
5:27
